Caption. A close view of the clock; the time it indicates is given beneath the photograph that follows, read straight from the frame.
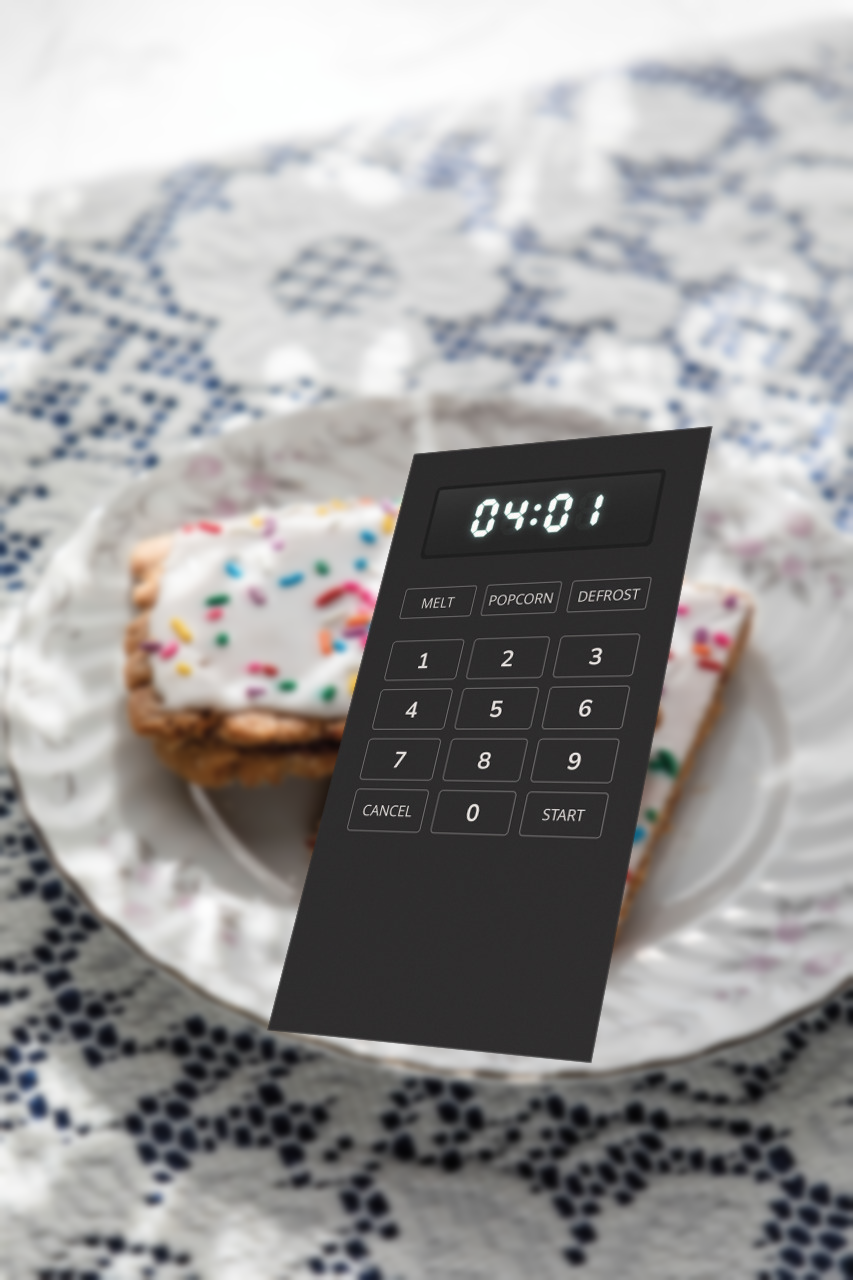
4:01
